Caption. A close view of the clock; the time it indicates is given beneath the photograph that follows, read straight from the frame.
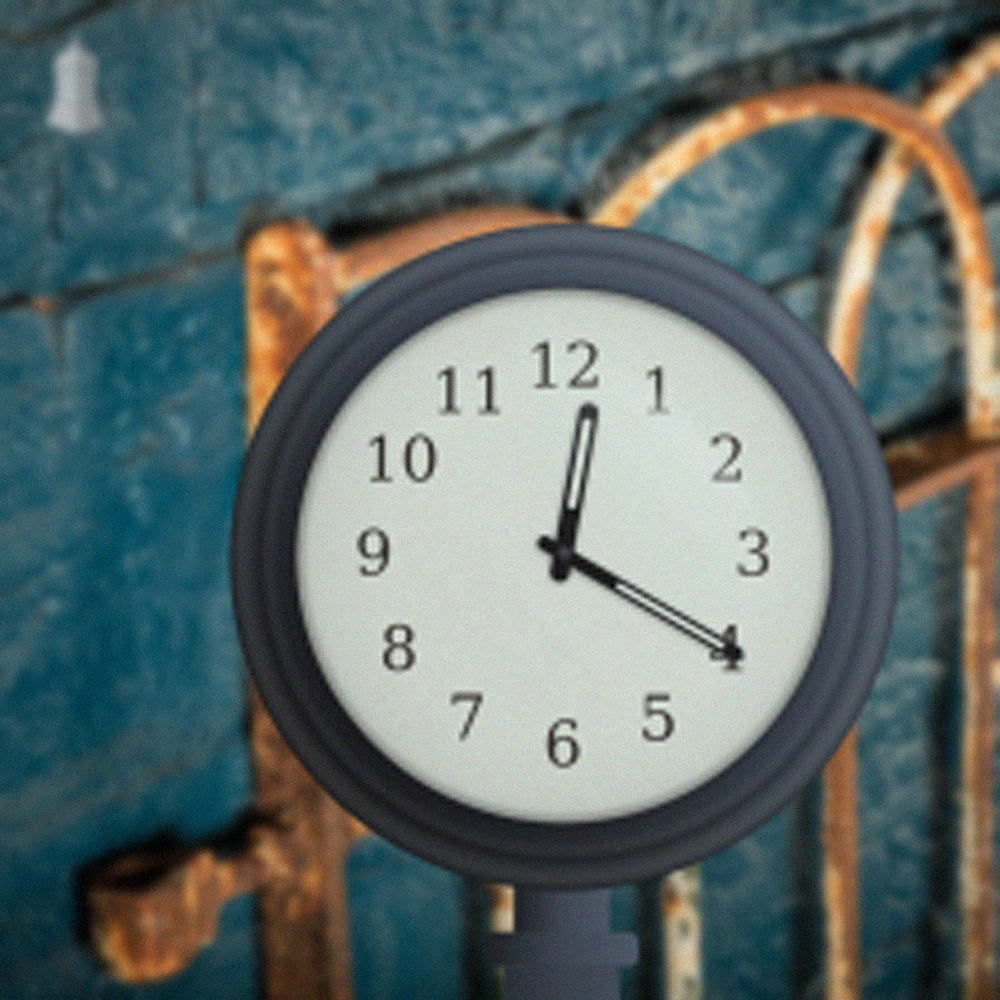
12:20
